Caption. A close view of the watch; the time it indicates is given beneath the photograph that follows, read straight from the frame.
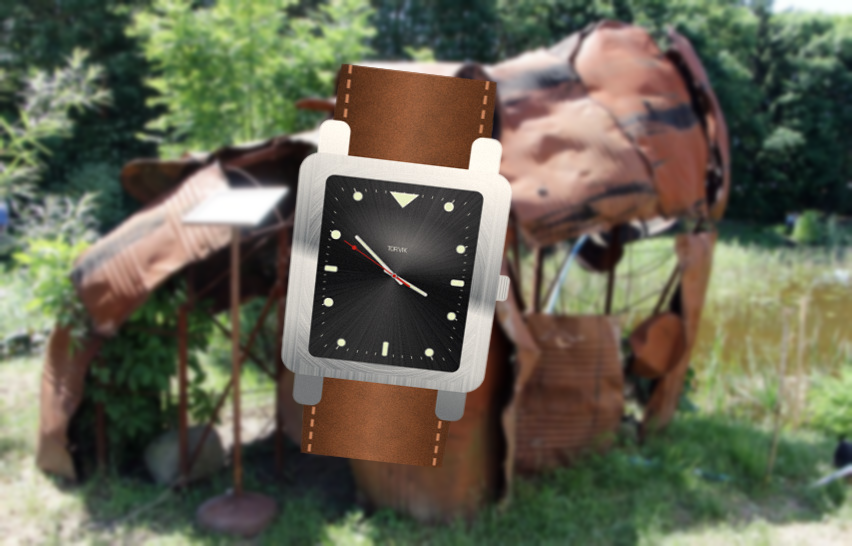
3:51:50
